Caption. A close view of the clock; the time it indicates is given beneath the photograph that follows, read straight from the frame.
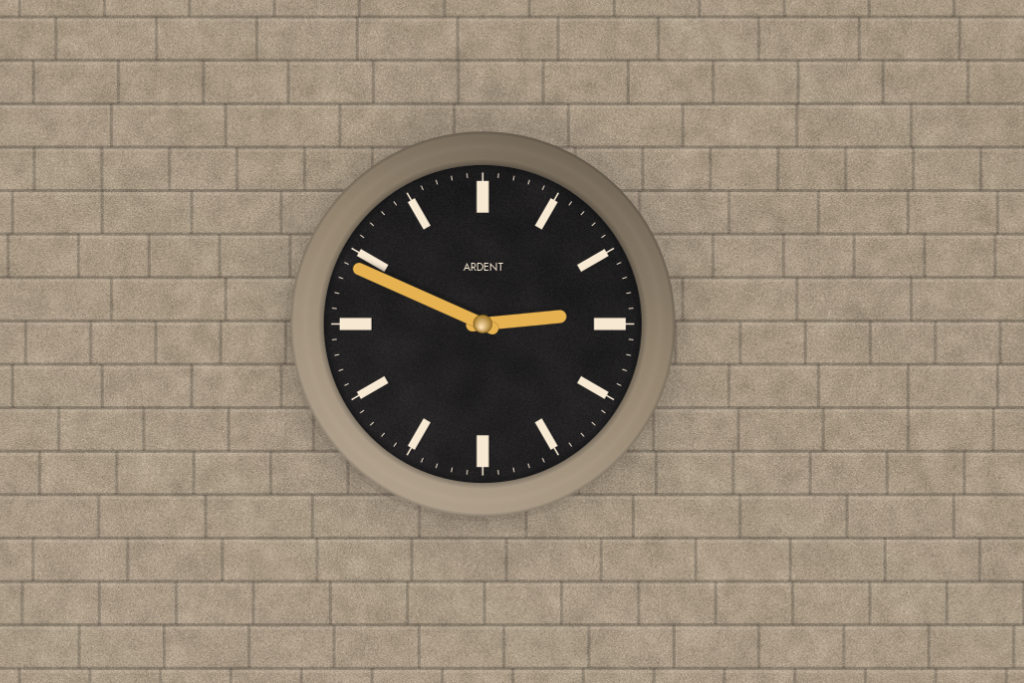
2:49
